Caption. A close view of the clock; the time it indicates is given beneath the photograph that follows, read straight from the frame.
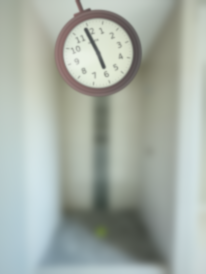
5:59
